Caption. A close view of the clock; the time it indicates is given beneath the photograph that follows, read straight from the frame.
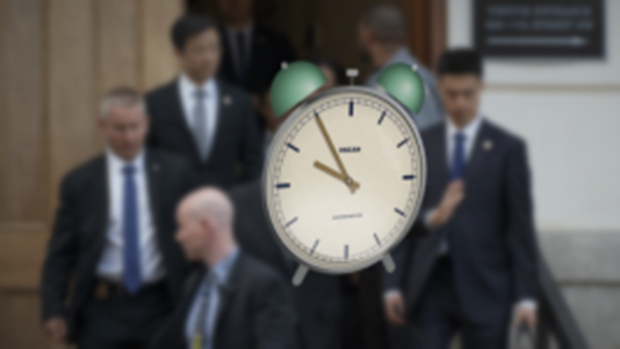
9:55
